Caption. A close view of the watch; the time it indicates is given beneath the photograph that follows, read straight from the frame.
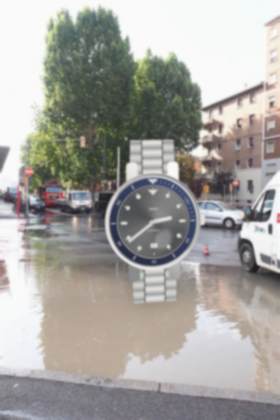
2:39
